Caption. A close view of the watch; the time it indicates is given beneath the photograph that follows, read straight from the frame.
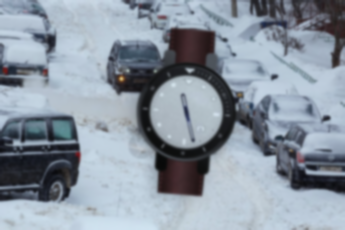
11:27
